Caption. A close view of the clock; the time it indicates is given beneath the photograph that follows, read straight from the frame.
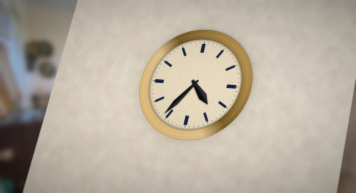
4:36
